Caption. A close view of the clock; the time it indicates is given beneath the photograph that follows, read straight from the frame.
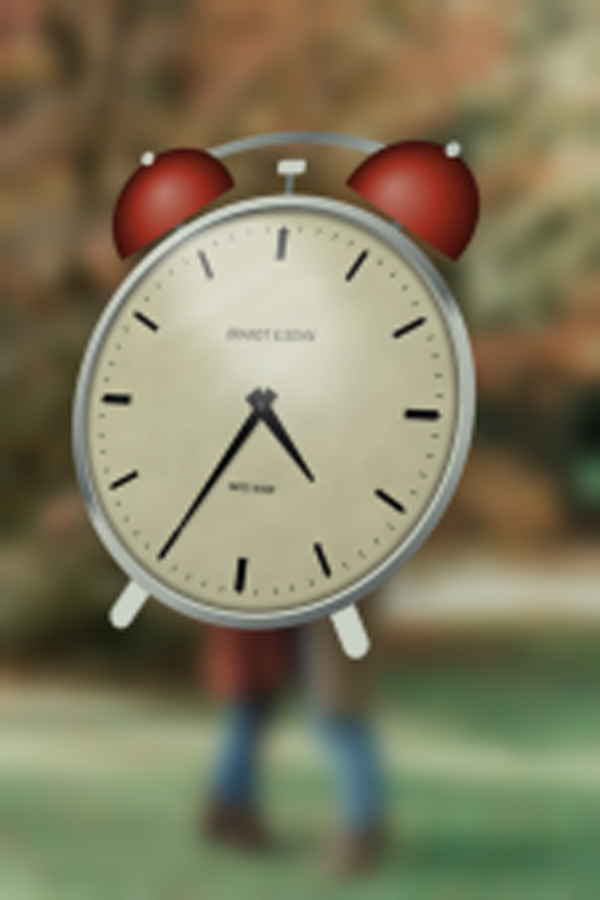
4:35
